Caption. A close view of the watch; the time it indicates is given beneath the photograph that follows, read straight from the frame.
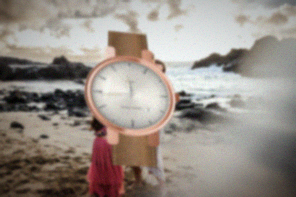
11:44
